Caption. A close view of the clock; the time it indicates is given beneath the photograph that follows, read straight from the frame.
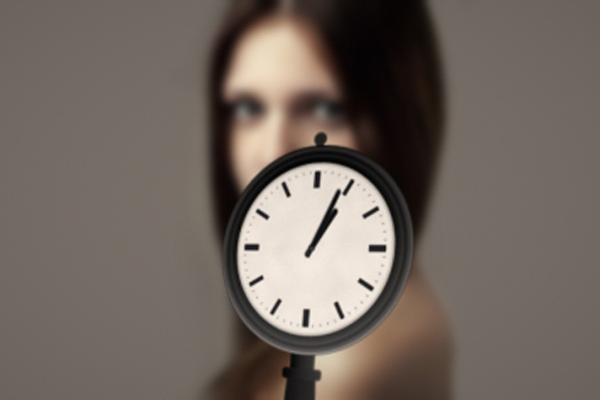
1:04
